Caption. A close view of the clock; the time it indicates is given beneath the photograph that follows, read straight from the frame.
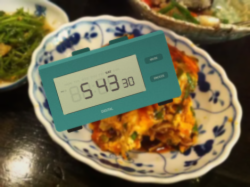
5:43:30
